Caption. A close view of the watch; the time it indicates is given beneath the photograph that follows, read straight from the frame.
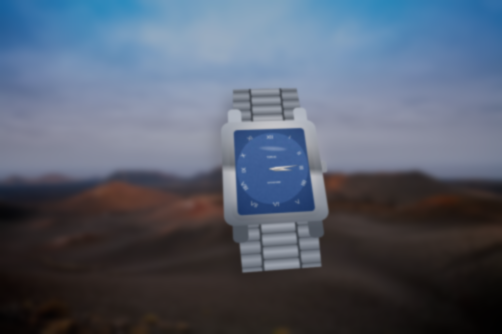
3:14
